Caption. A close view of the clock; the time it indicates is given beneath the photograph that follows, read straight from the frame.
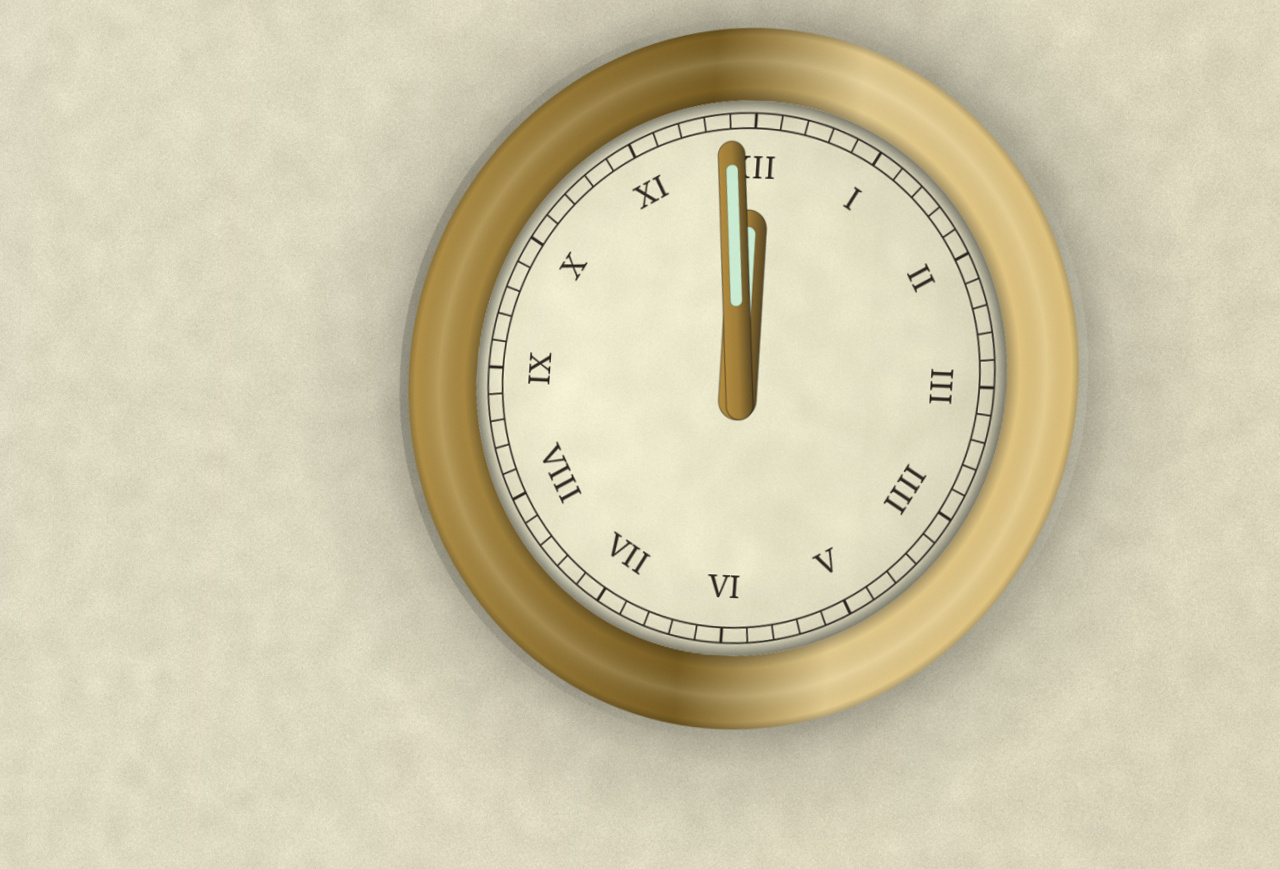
11:59
